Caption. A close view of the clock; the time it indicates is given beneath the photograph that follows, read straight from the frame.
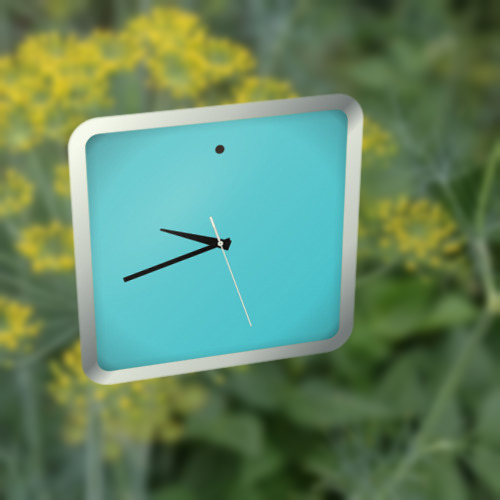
9:42:27
